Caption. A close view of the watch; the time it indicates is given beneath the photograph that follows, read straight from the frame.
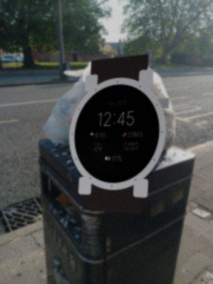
12:45
